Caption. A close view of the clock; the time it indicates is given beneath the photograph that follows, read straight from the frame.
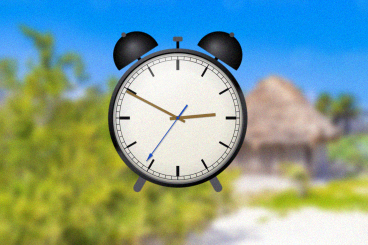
2:49:36
